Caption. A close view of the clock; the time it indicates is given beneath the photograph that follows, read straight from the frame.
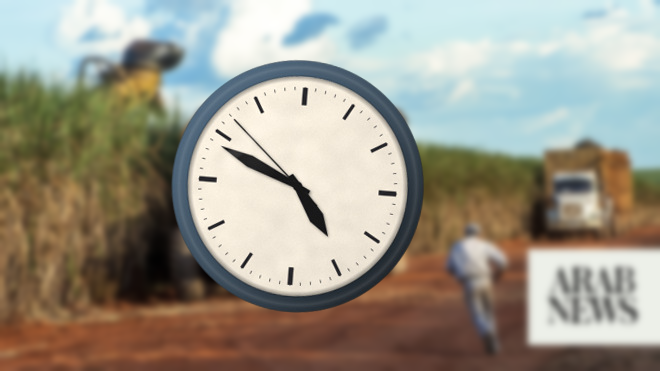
4:48:52
